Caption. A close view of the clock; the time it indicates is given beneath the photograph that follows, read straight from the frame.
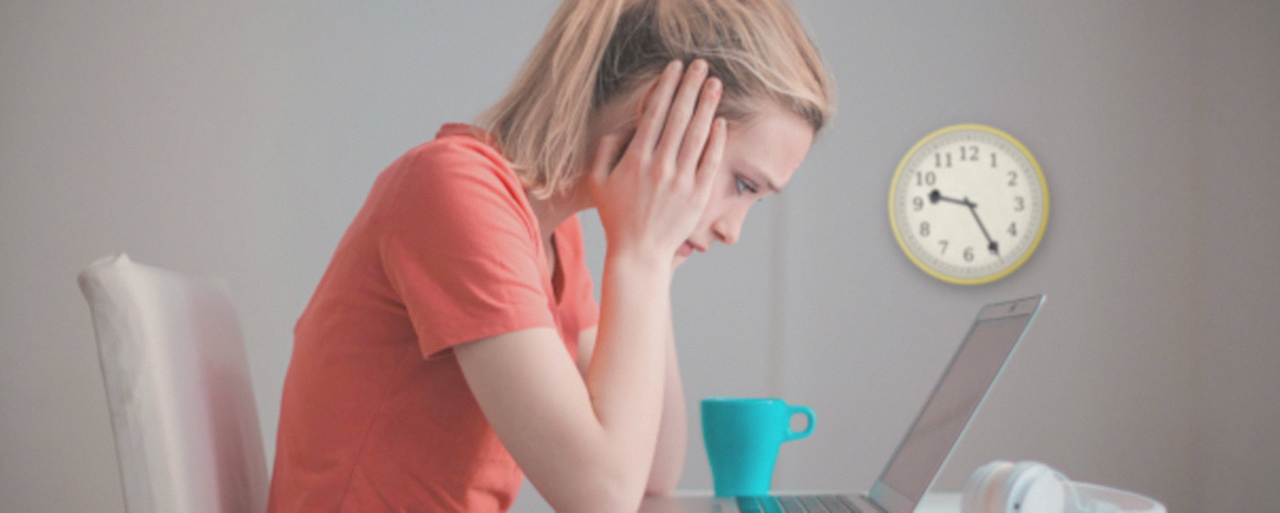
9:25
